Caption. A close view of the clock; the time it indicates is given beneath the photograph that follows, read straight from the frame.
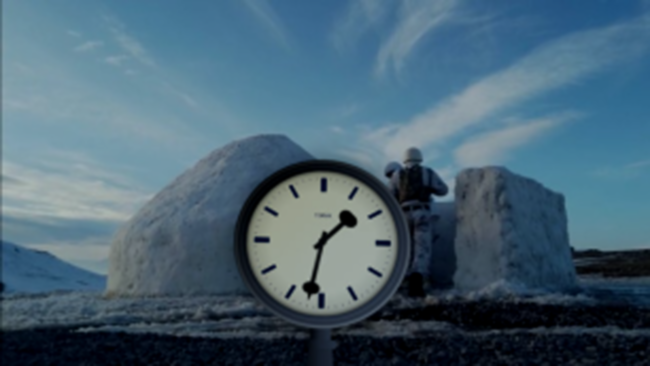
1:32
